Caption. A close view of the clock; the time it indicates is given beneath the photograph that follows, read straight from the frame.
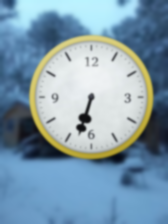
6:33
